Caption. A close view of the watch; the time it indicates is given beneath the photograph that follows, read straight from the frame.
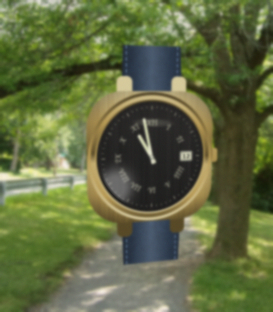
10:58
